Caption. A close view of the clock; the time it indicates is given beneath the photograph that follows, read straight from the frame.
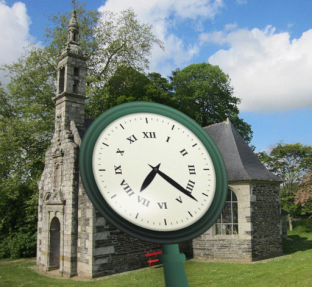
7:22
